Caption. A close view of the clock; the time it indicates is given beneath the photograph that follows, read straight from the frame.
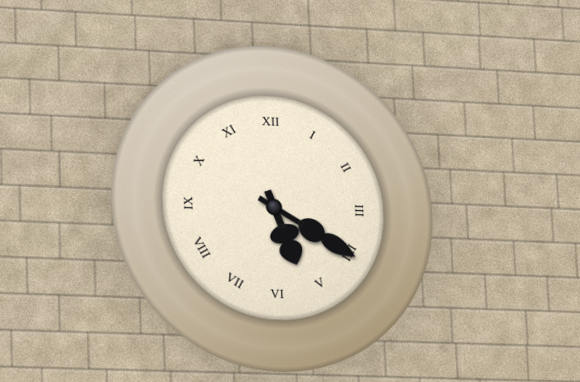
5:20
